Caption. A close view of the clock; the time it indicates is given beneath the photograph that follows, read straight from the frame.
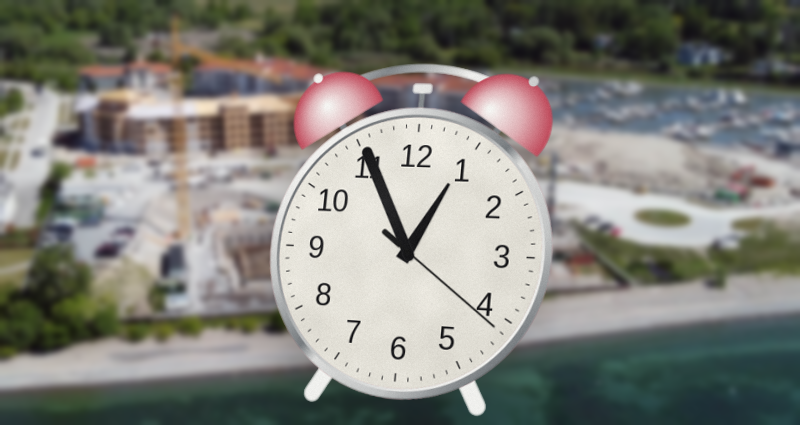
12:55:21
